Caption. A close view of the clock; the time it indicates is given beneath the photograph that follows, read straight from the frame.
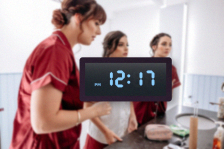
12:17
